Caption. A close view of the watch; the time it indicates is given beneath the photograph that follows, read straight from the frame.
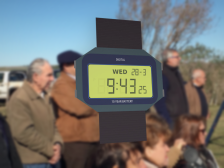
9:43:25
